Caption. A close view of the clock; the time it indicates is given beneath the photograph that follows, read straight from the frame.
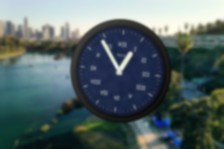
12:54
